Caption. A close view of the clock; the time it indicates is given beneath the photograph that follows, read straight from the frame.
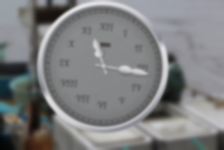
11:16
